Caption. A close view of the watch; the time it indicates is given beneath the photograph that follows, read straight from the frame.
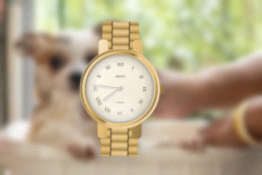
7:46
